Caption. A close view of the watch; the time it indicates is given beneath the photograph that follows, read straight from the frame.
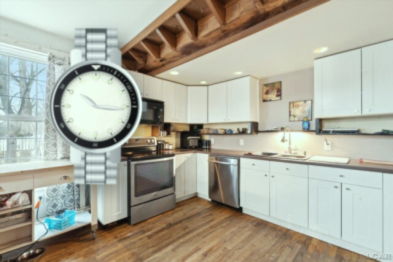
10:16
